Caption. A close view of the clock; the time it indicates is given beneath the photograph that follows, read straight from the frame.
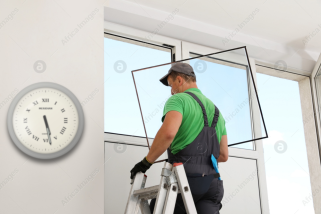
5:28
